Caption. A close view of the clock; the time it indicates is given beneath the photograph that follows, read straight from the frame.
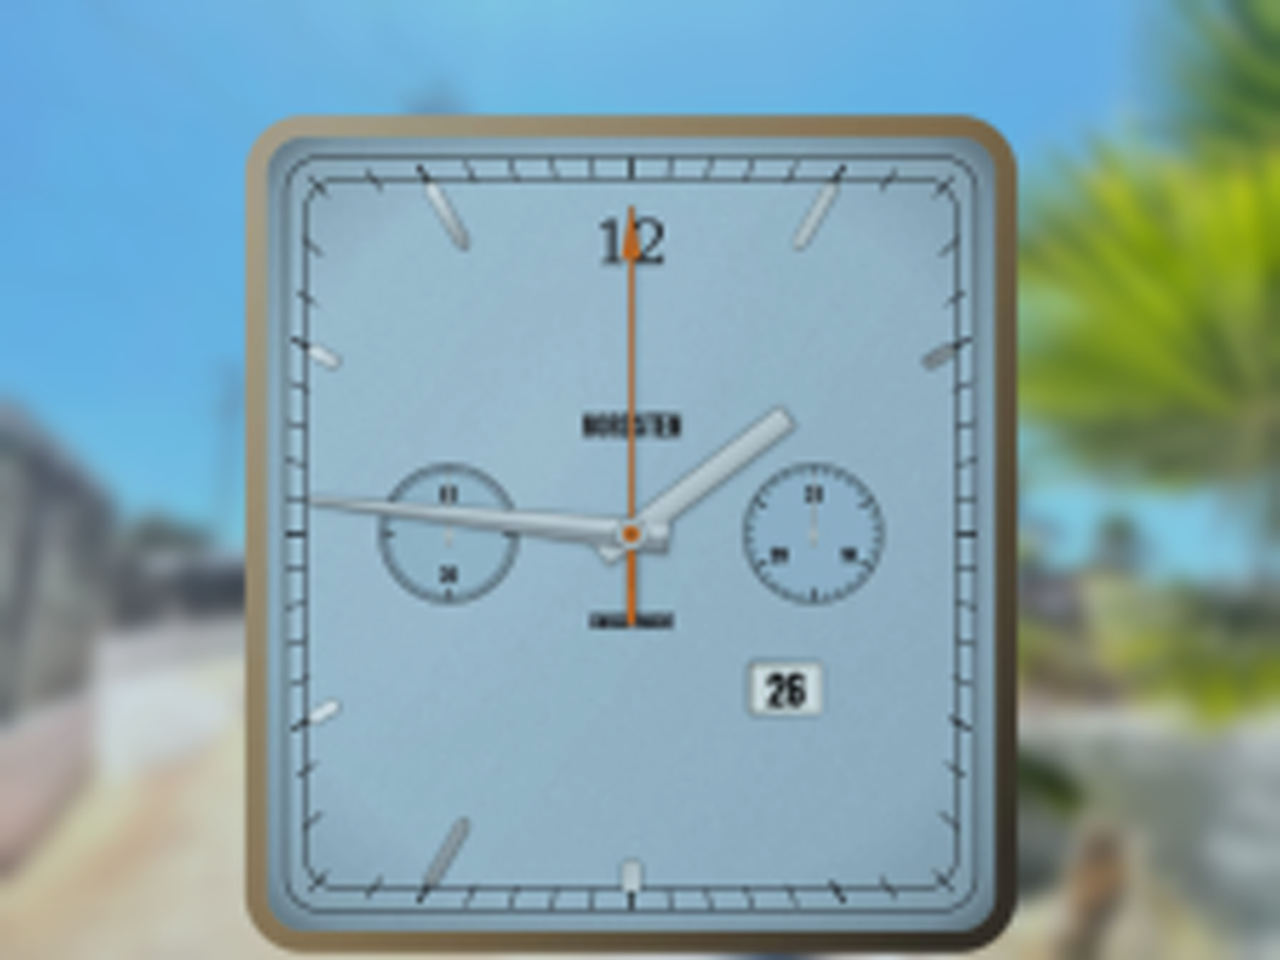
1:46
